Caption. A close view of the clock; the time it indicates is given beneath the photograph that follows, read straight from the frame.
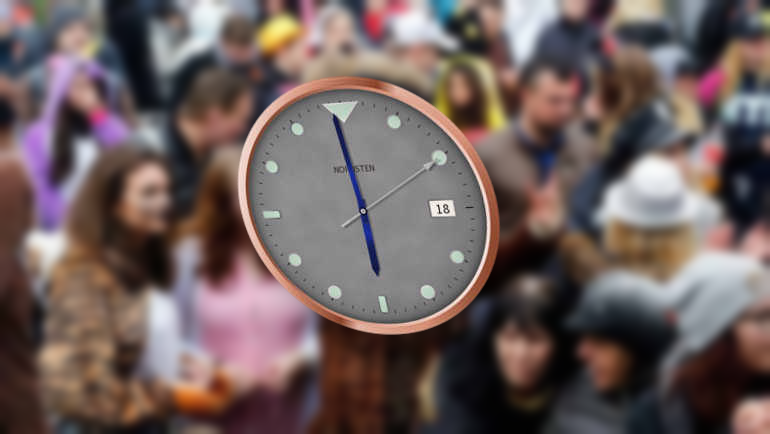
5:59:10
